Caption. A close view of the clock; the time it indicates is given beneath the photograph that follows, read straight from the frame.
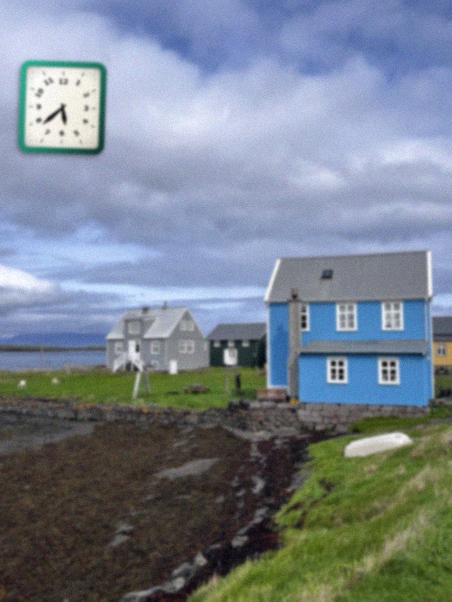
5:38
